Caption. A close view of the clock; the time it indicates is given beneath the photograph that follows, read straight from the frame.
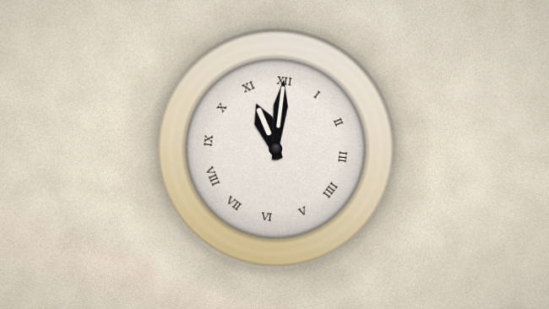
11:00
